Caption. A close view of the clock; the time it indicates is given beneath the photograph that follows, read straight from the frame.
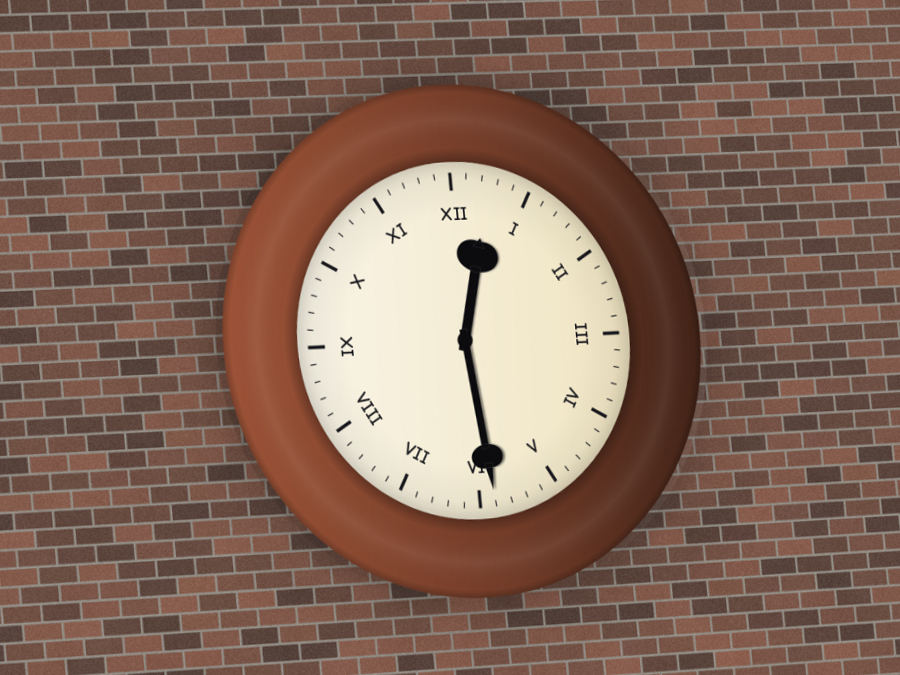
12:29
